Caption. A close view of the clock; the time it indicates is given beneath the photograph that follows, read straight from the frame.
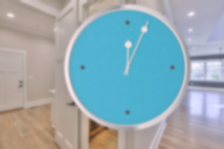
12:04
